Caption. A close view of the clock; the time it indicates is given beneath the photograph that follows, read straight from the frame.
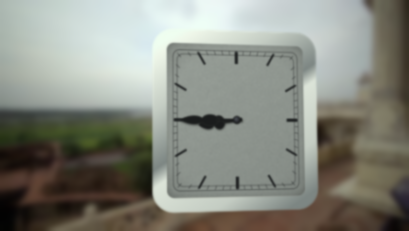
8:45
